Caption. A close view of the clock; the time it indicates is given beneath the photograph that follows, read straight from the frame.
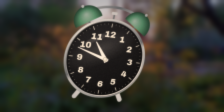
10:48
